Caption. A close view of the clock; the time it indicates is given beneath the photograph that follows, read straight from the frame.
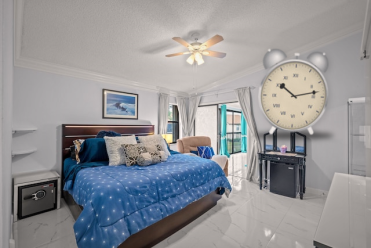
10:13
